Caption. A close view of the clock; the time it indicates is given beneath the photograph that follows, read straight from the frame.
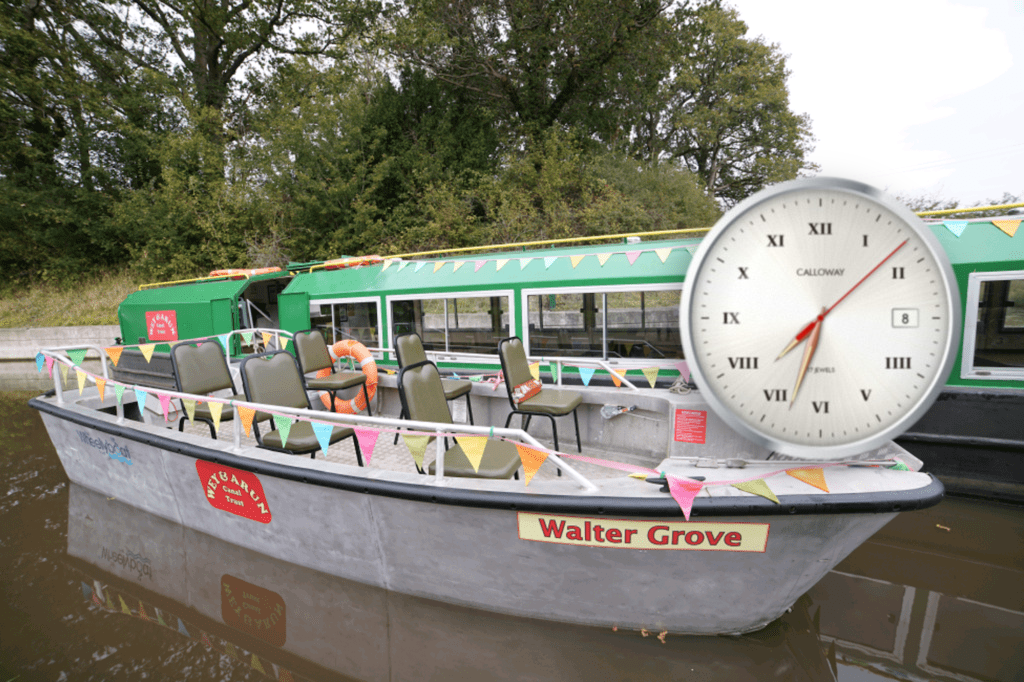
7:33:08
